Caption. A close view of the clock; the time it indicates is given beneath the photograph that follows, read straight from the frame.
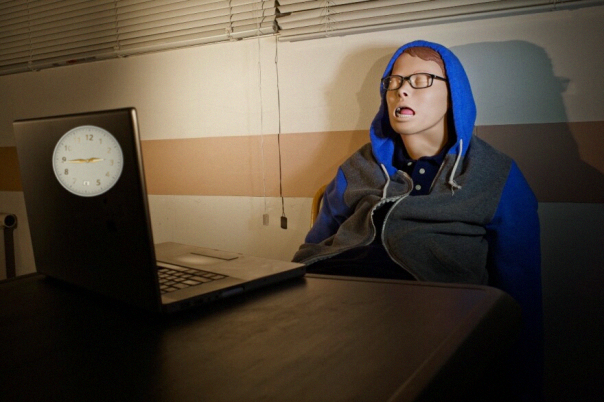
2:44
